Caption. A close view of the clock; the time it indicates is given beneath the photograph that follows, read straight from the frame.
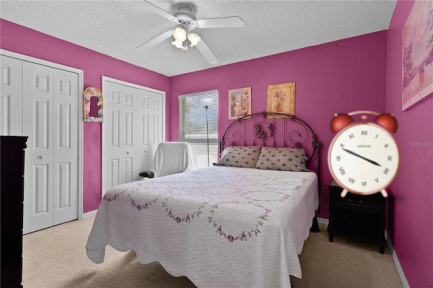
3:49
